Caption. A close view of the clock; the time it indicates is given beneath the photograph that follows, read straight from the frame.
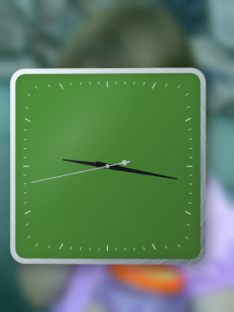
9:16:43
